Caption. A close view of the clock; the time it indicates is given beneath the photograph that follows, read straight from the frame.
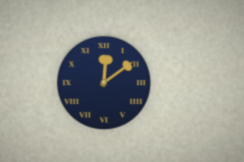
12:09
